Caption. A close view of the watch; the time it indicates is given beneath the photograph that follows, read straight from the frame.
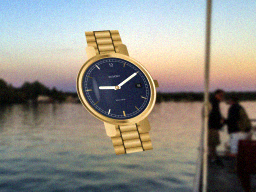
9:10
